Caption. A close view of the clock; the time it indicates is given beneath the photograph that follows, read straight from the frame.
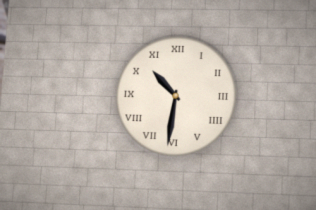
10:31
